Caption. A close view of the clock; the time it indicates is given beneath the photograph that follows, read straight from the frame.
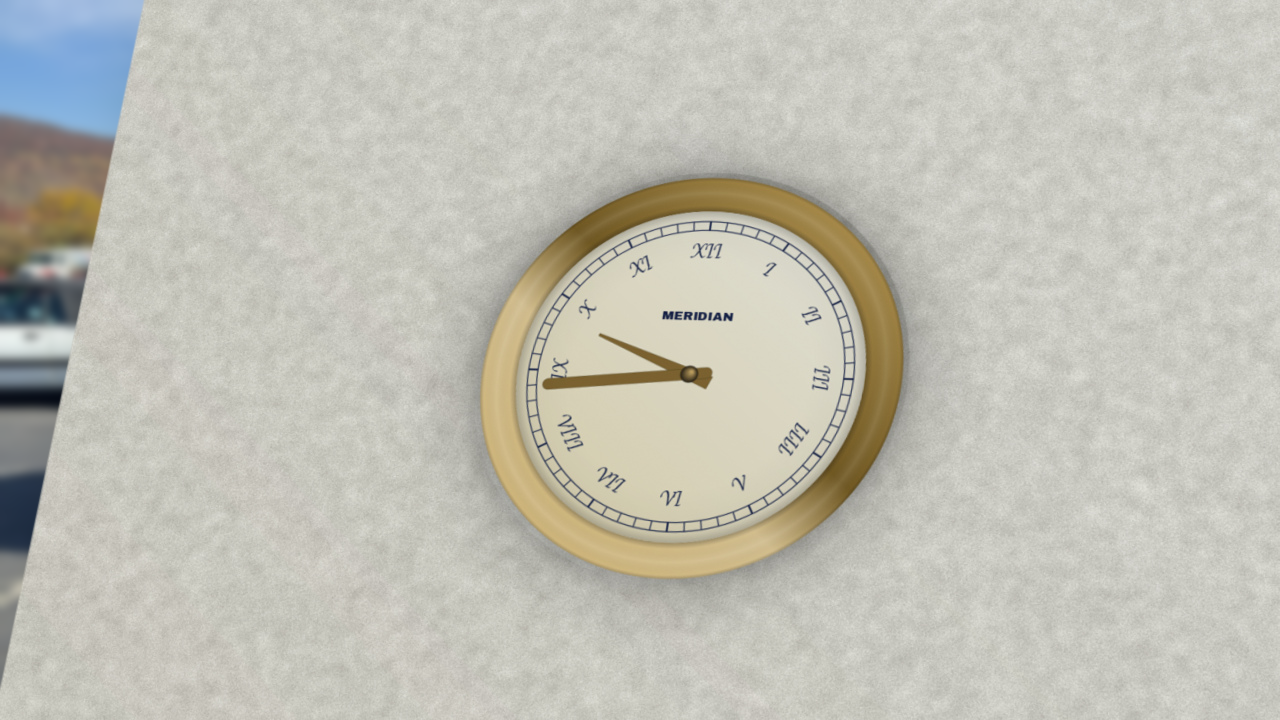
9:44
